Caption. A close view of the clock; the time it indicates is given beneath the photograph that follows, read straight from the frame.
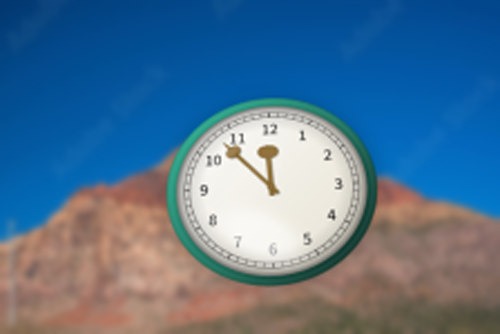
11:53
